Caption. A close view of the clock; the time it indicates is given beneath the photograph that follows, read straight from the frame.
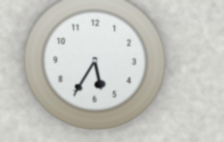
5:35
